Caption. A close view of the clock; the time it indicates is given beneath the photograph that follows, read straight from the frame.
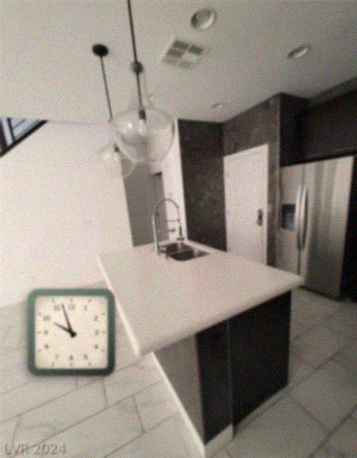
9:57
